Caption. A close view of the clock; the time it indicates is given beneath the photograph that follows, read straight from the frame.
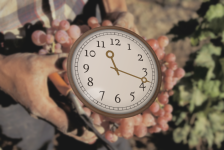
11:18
